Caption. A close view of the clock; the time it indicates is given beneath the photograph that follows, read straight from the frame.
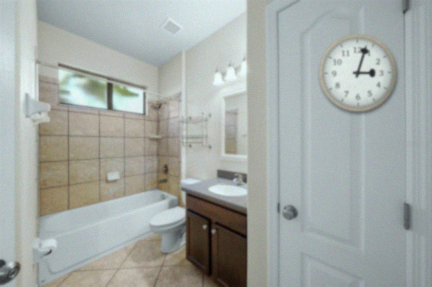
3:03
